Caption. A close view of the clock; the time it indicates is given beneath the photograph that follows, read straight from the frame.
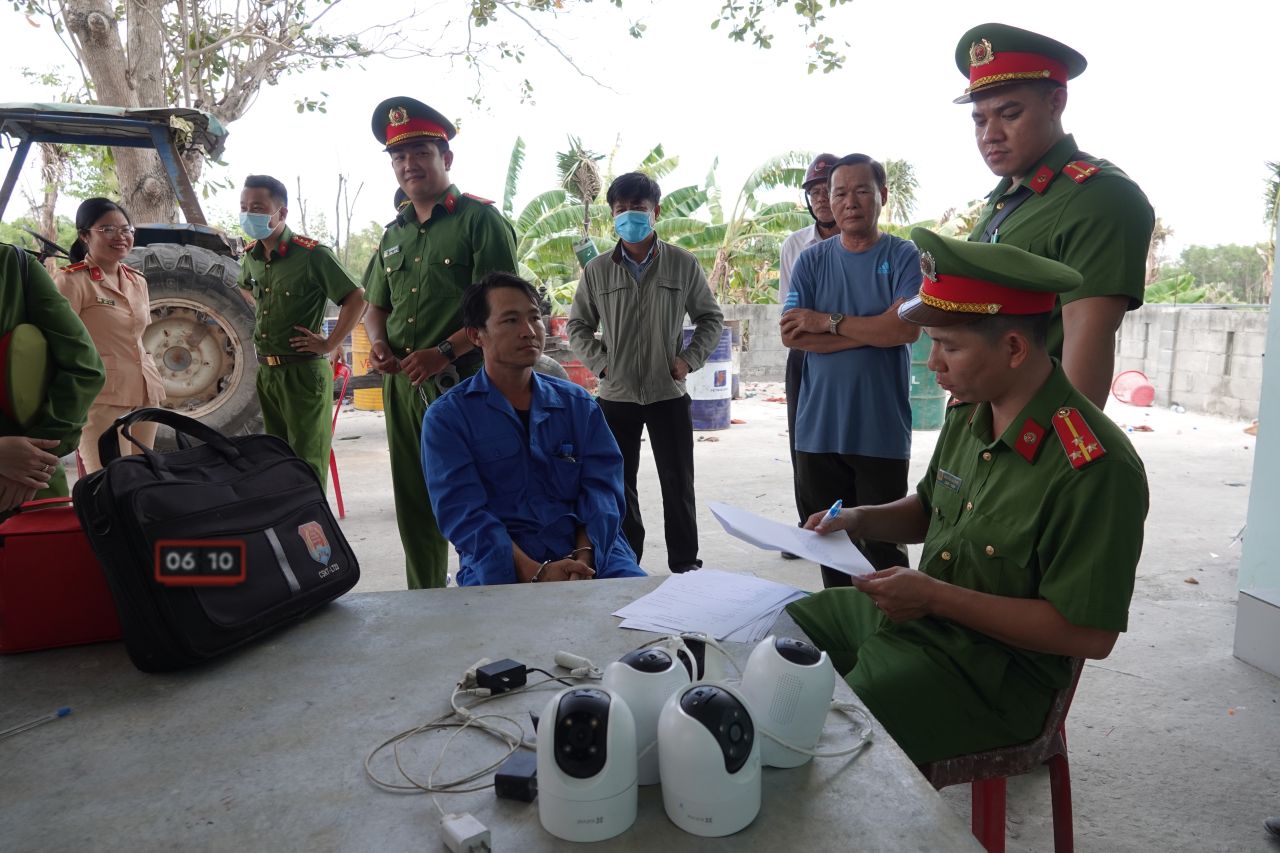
6:10
